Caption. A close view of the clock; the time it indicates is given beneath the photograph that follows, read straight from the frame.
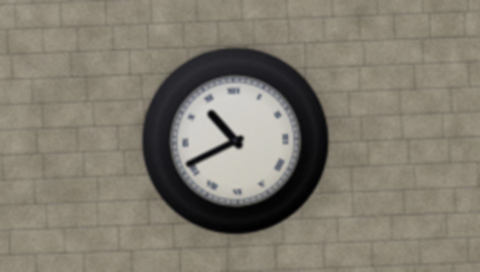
10:41
